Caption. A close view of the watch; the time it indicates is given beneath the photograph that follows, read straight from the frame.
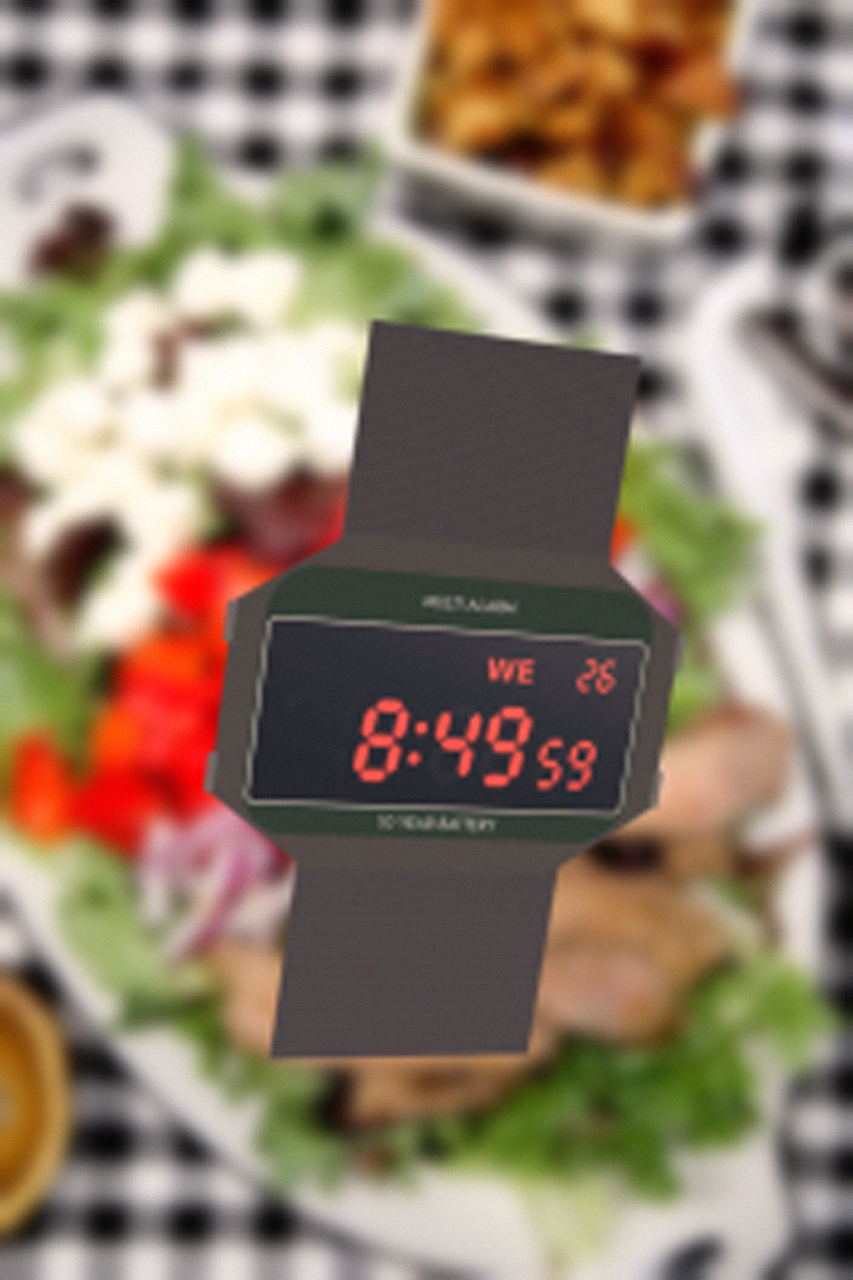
8:49:59
